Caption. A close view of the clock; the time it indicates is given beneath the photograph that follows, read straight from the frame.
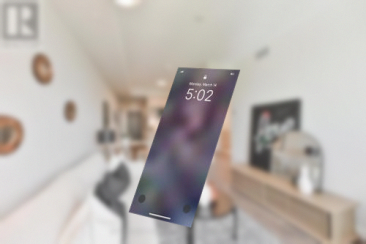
5:02
